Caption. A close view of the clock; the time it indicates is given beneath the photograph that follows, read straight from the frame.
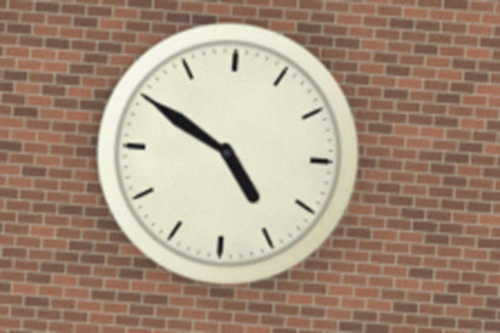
4:50
